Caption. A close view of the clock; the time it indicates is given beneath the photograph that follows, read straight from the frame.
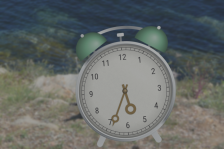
5:34
